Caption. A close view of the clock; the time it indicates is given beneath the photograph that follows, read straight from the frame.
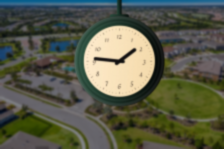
1:46
